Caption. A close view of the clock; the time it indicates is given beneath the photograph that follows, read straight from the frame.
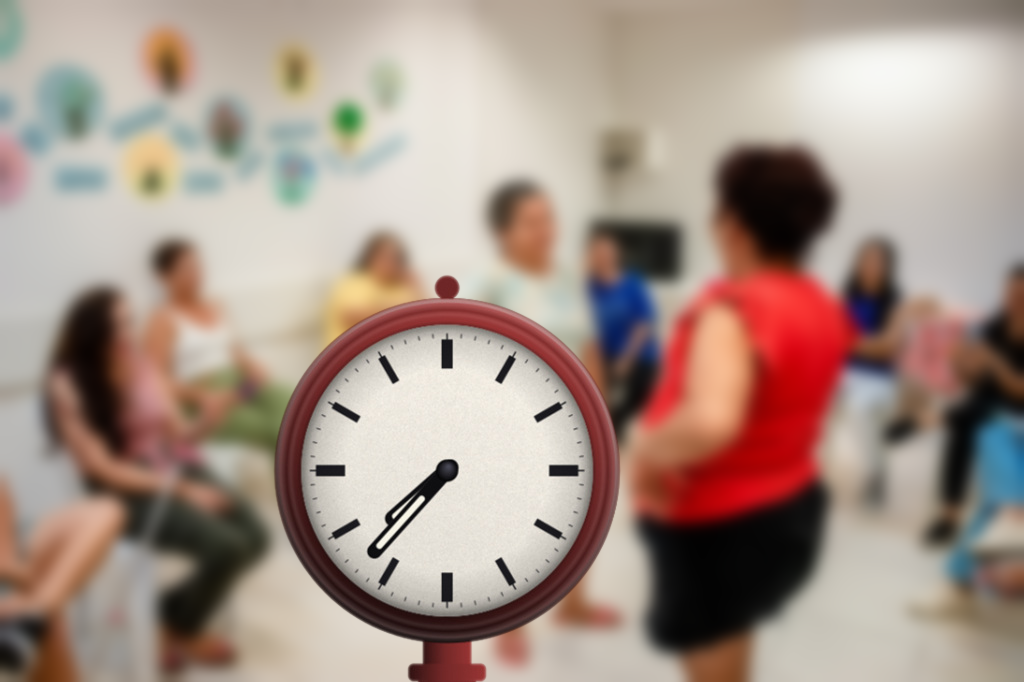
7:37
